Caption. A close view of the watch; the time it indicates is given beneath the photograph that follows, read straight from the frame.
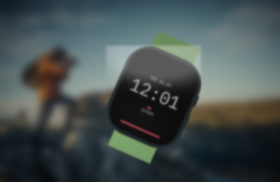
12:01
